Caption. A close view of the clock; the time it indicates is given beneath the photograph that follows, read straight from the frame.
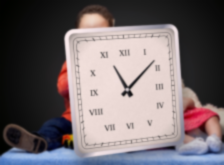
11:08
